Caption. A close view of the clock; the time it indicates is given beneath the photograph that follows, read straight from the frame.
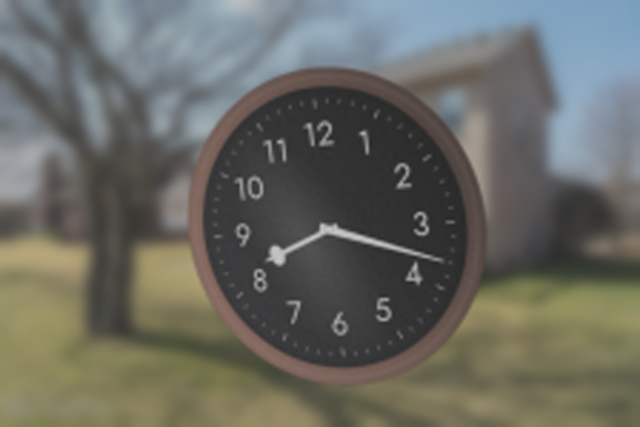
8:18
